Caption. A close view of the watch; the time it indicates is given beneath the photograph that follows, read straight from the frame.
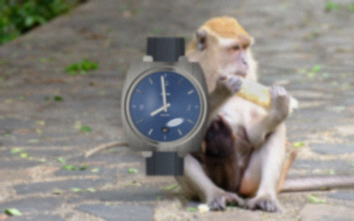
7:59
